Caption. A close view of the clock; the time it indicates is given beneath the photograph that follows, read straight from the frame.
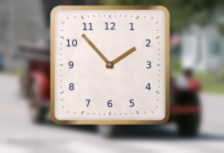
1:53
